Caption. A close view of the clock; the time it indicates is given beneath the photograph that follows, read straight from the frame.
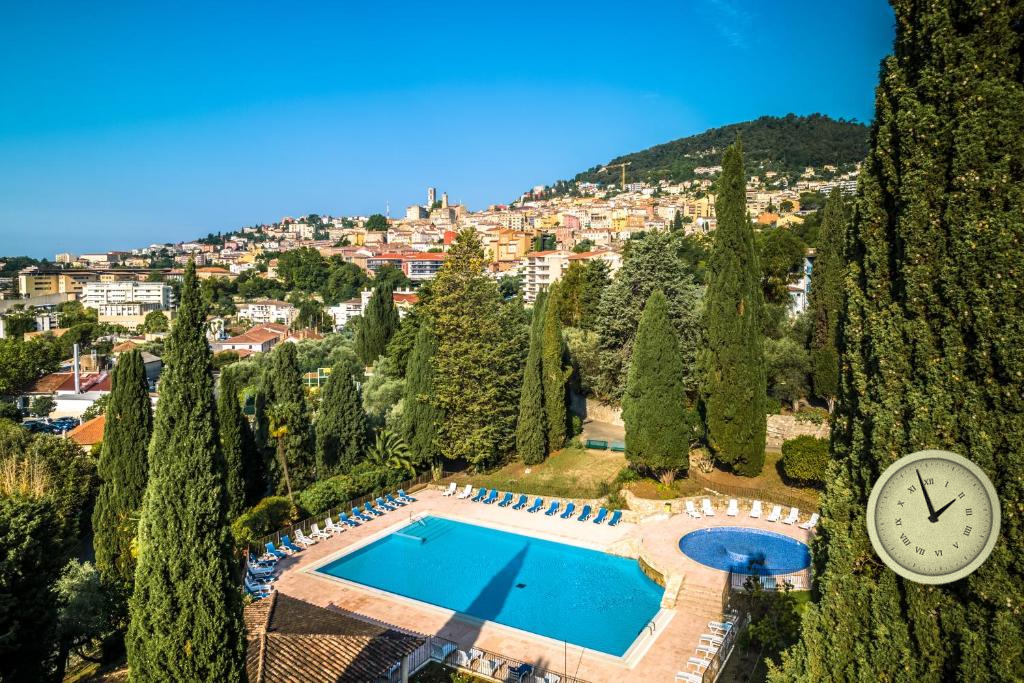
1:58
